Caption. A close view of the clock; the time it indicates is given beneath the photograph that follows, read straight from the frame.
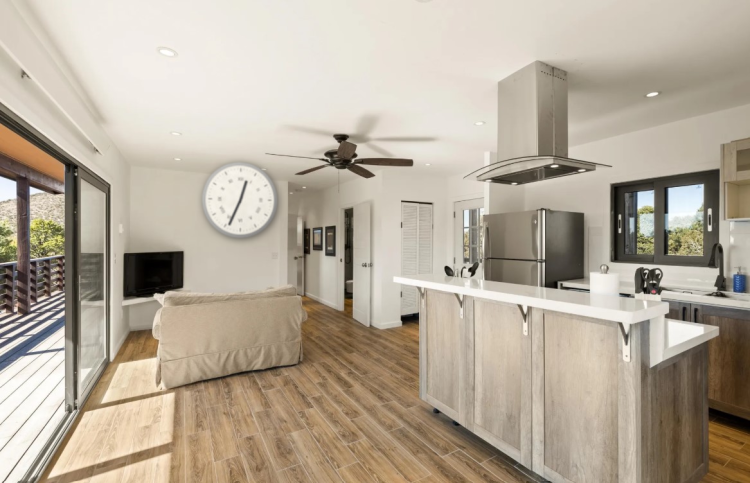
12:34
